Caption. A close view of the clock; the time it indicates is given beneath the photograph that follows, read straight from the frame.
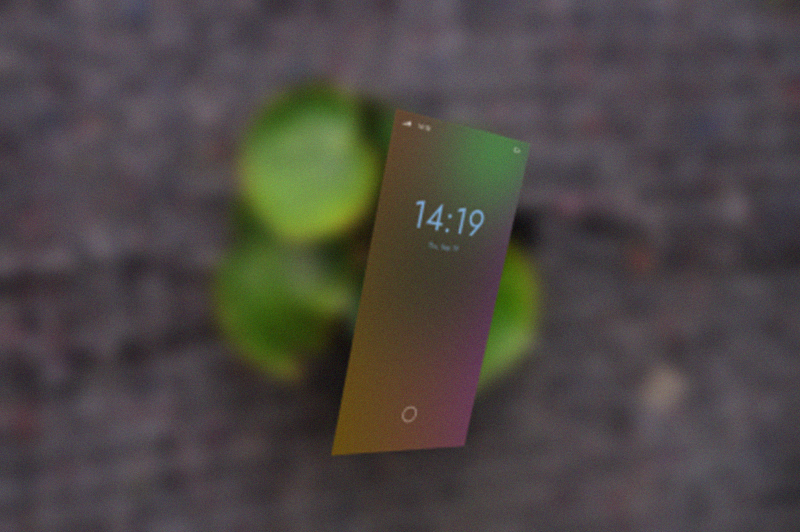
14:19
